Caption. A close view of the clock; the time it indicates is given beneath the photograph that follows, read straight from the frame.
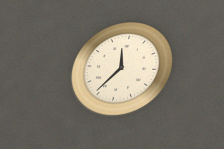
11:36
